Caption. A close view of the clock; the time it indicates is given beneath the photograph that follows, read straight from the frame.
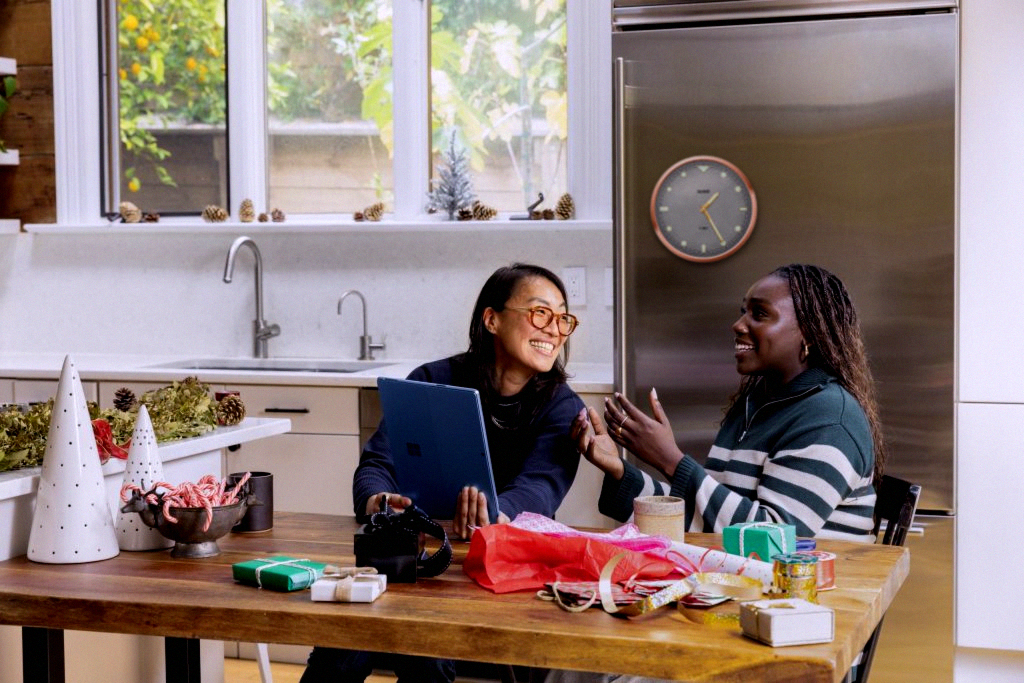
1:25
